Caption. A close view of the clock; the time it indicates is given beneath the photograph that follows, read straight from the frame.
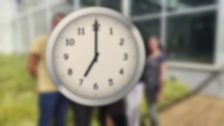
7:00
